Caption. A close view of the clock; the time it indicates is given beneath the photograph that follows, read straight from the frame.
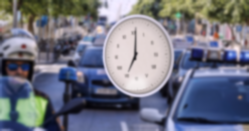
7:01
